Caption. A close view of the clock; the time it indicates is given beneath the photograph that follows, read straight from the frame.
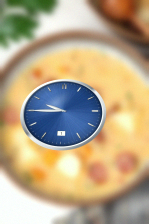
9:45
